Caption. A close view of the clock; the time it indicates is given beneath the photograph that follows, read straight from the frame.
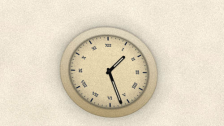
1:27
